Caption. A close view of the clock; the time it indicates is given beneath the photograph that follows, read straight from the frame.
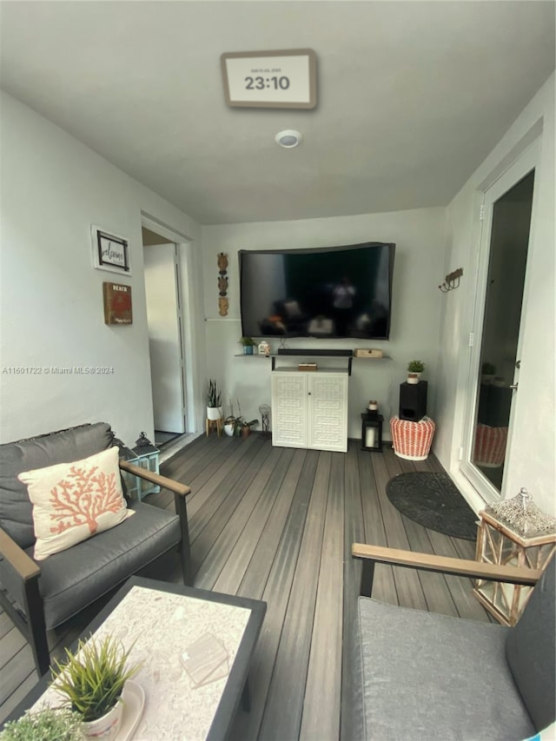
23:10
